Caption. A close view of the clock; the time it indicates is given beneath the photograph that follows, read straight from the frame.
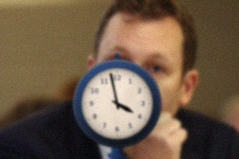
3:58
